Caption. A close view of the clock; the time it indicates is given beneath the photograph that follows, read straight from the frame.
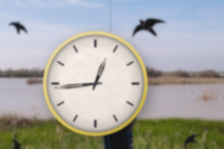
12:44
